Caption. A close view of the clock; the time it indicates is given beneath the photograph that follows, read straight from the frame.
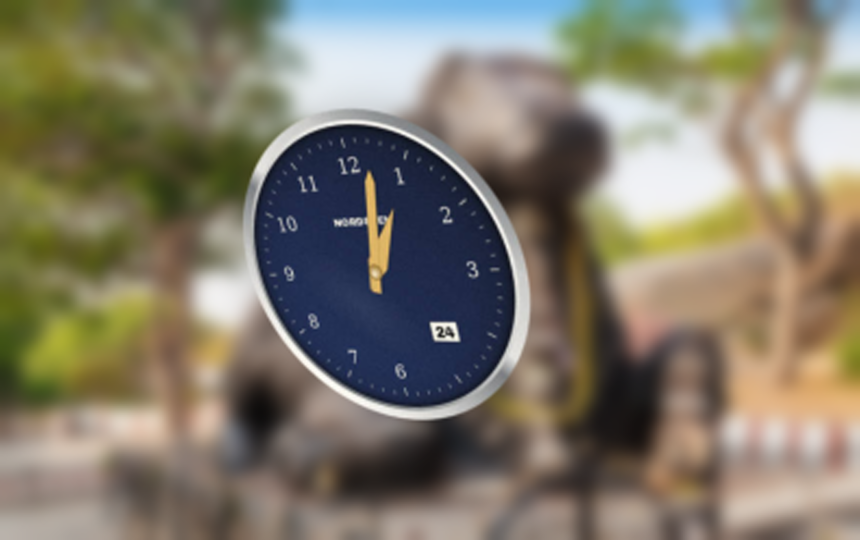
1:02
